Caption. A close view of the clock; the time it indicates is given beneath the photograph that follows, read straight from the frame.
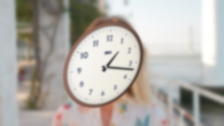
1:17
